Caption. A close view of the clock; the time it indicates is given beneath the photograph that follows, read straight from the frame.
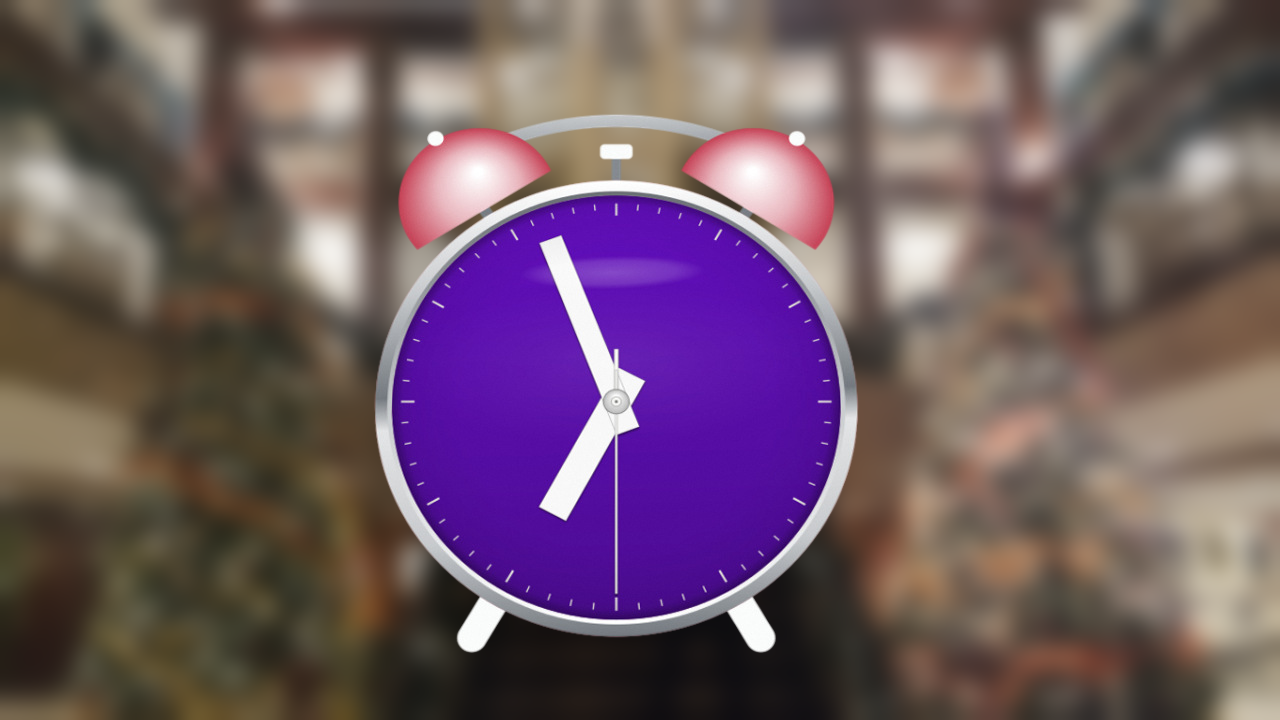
6:56:30
